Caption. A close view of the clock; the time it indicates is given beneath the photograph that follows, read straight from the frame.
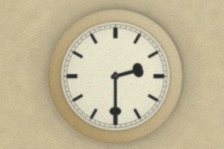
2:30
